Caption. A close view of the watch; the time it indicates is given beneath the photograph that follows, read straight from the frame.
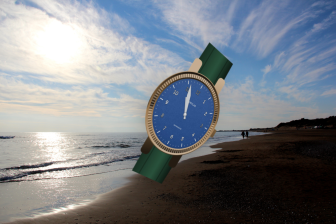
10:56
